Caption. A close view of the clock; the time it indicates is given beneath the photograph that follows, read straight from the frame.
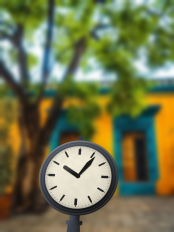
10:06
